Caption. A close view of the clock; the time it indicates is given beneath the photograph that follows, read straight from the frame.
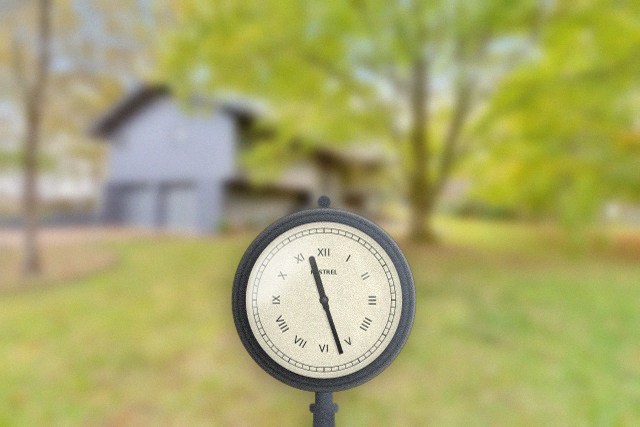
11:27
